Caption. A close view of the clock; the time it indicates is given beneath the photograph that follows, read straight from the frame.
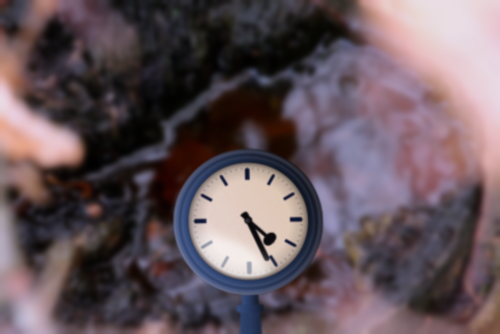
4:26
